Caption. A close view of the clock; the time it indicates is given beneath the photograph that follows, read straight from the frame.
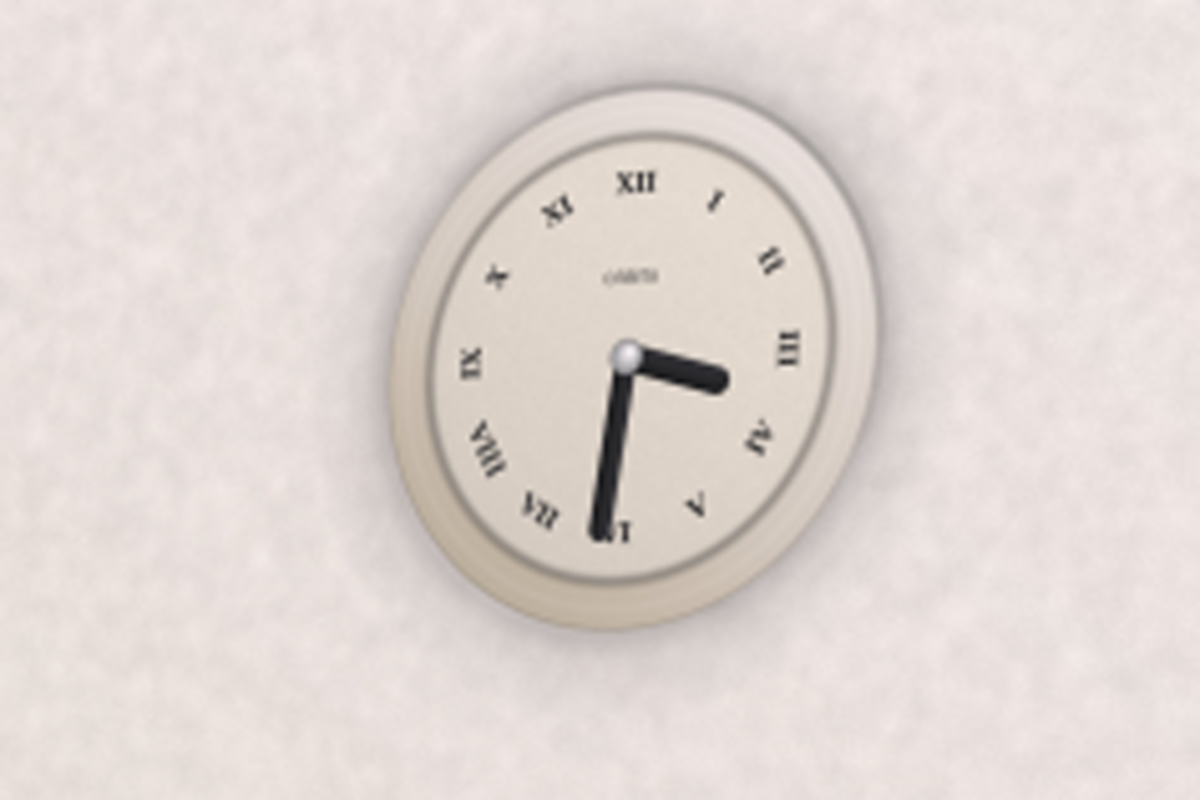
3:31
